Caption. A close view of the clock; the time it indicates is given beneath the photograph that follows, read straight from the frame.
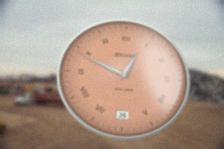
12:49
